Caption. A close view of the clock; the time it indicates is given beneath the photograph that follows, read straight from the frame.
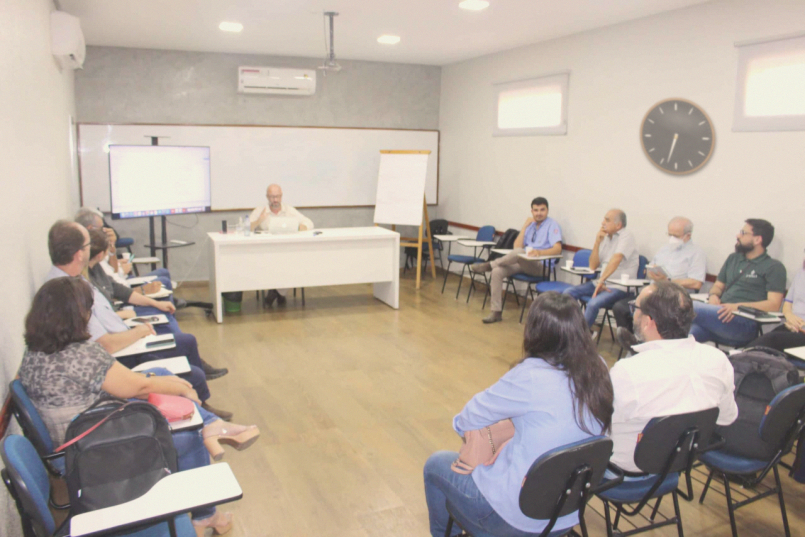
6:33
